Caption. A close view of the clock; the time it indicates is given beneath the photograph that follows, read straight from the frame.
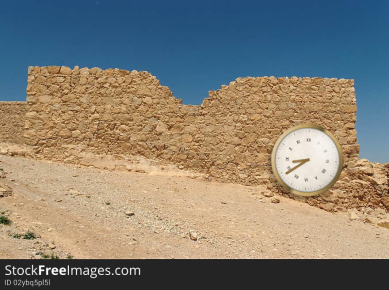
8:39
